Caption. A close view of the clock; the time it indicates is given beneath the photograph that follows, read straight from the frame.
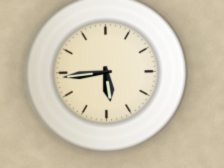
5:44
